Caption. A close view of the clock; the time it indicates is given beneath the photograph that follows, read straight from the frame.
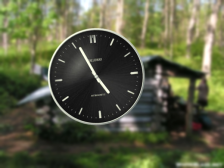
4:56
